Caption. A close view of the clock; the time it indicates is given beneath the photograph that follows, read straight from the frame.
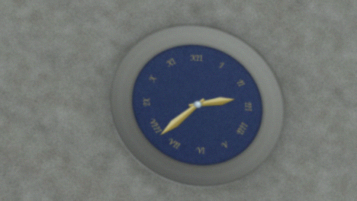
2:38
